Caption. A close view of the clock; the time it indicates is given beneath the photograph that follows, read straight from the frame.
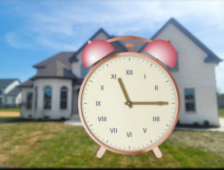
11:15
